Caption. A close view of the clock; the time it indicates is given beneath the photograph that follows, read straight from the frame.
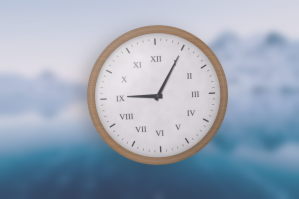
9:05
